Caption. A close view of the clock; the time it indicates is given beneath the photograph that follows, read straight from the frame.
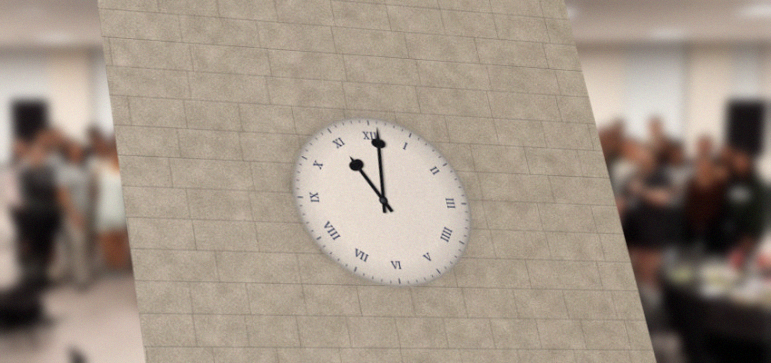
11:01
